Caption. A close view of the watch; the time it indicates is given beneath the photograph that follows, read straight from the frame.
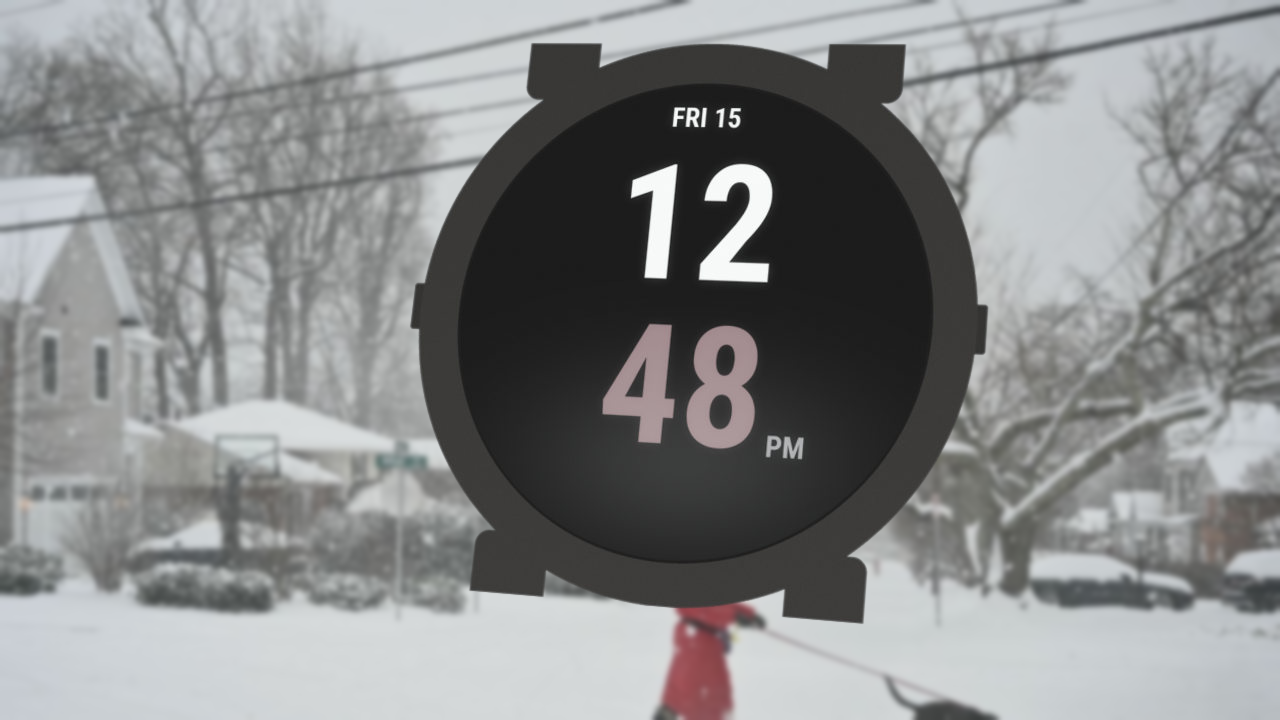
12:48
